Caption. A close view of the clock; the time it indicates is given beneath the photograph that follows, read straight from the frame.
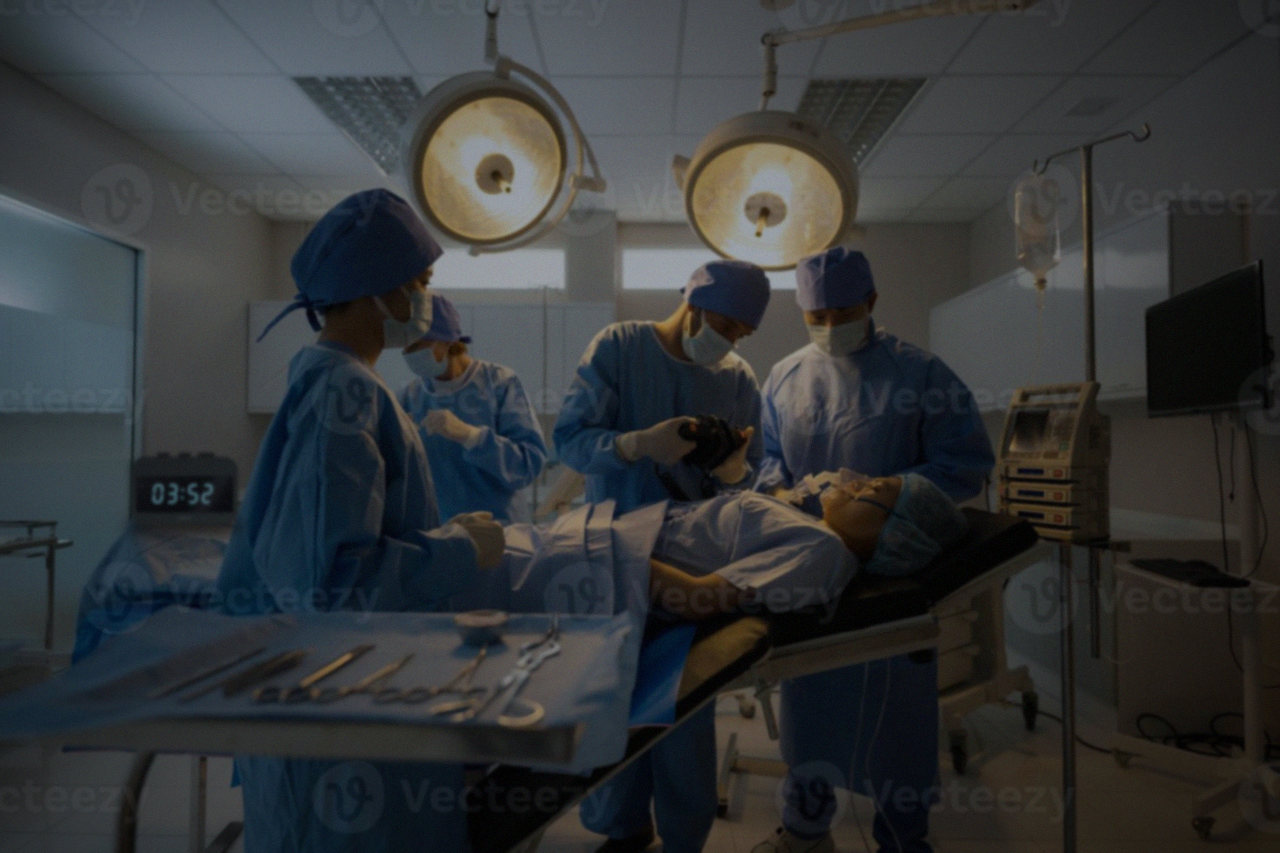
3:52
